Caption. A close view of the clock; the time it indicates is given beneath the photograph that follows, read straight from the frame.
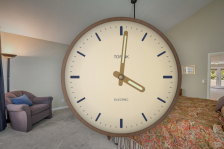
4:01
